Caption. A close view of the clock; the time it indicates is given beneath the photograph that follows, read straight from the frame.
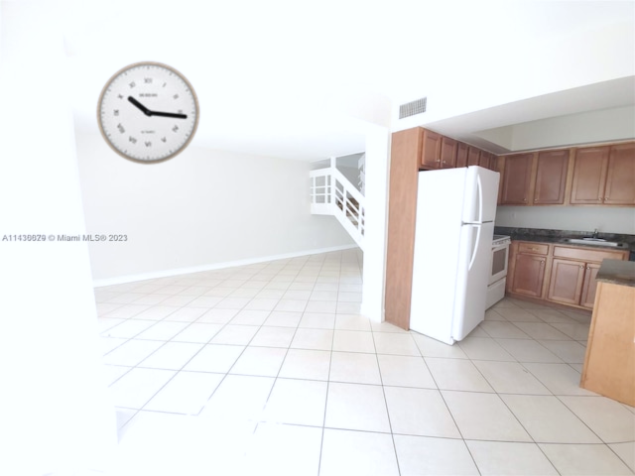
10:16
